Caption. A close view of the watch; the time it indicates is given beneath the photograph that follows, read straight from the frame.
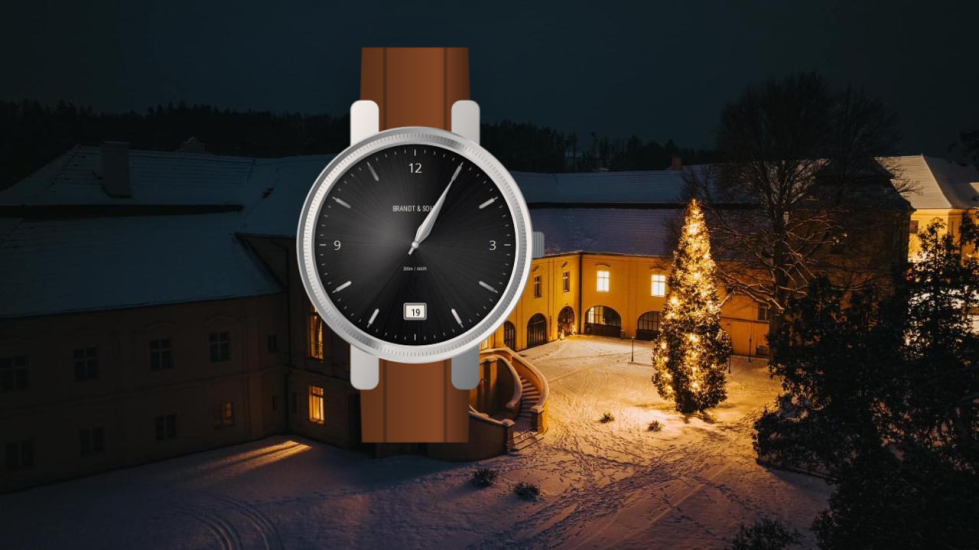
1:05
